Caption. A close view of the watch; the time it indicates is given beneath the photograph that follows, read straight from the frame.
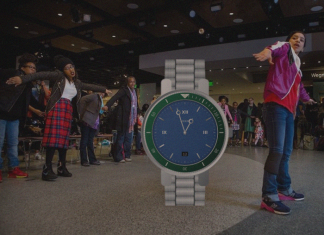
12:57
